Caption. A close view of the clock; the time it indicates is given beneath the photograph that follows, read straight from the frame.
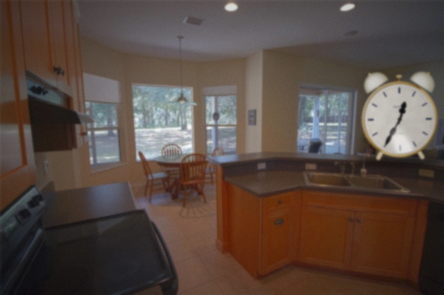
12:35
